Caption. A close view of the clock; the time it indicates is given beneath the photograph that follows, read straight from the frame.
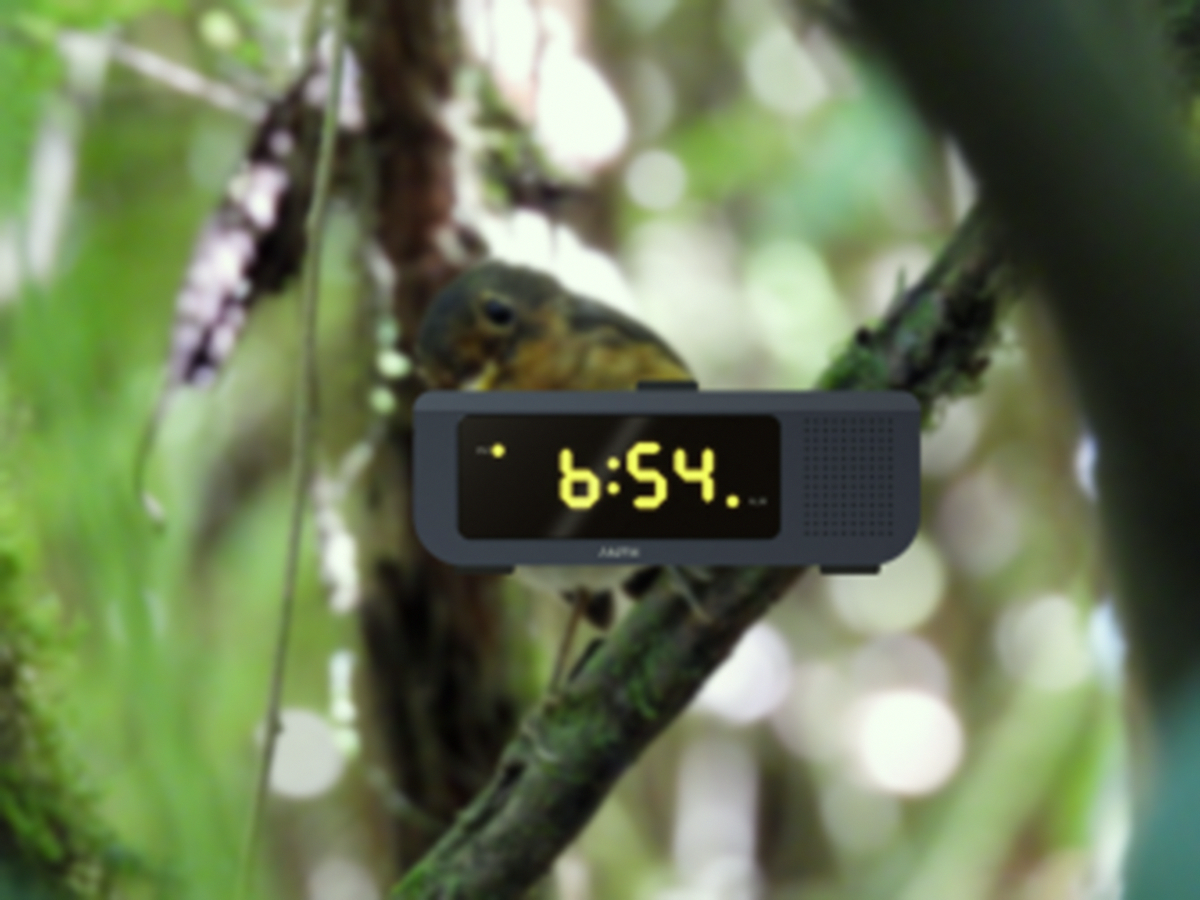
6:54
